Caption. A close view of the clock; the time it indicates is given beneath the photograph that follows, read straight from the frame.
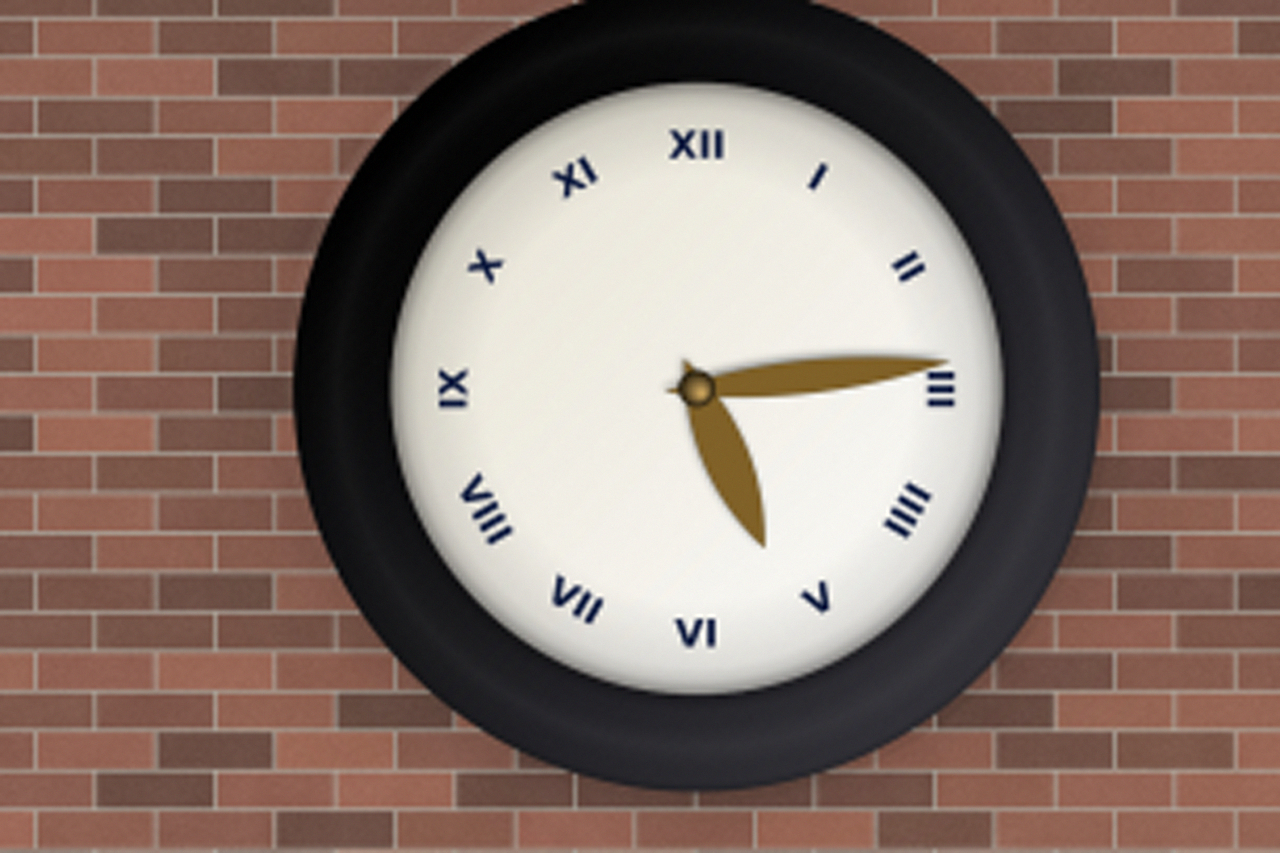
5:14
